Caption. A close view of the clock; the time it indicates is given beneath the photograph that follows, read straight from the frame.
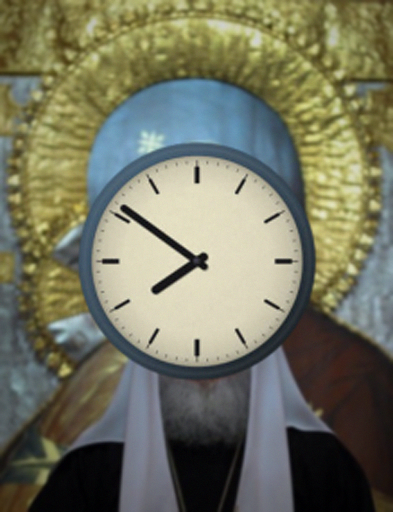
7:51
